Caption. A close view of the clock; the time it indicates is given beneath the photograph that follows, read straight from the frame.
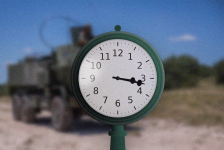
3:17
